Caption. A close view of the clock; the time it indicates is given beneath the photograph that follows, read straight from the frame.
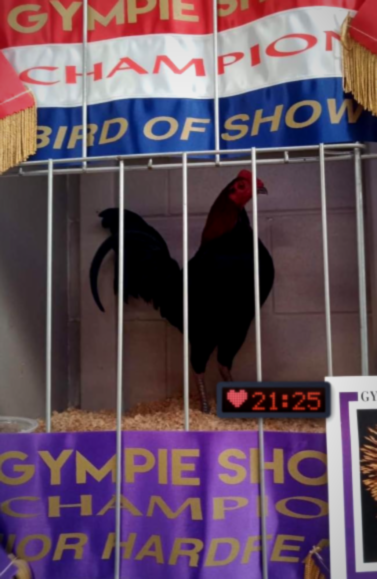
21:25
